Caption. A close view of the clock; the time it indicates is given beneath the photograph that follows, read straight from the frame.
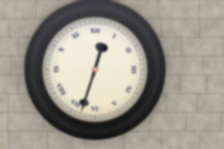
12:33
